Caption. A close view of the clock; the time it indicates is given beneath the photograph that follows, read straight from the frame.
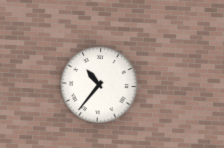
10:36
